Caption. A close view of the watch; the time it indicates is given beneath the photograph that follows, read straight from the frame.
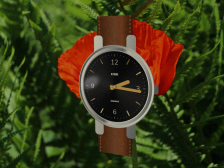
2:16
